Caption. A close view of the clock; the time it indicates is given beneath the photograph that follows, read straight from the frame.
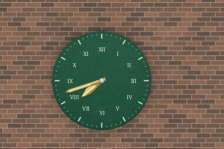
7:42
